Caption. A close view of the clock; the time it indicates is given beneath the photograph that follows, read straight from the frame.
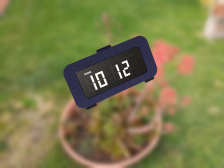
10:12
